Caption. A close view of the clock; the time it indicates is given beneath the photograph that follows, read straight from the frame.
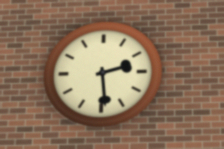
2:29
